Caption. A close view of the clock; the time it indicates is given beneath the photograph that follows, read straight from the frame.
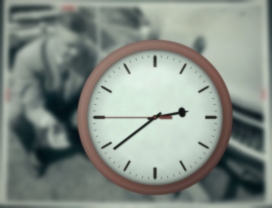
2:38:45
